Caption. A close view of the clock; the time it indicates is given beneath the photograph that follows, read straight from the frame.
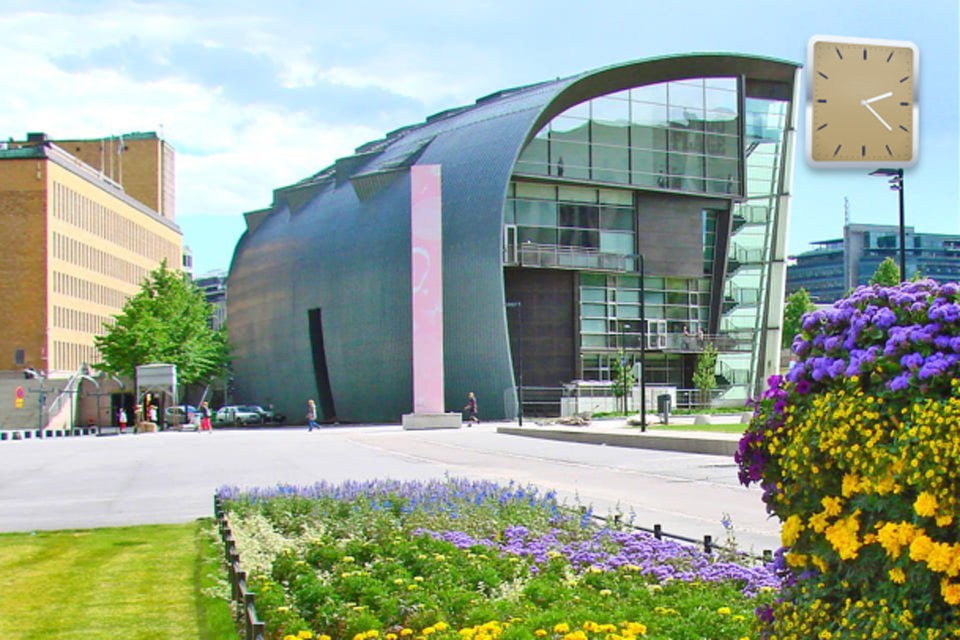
2:22
